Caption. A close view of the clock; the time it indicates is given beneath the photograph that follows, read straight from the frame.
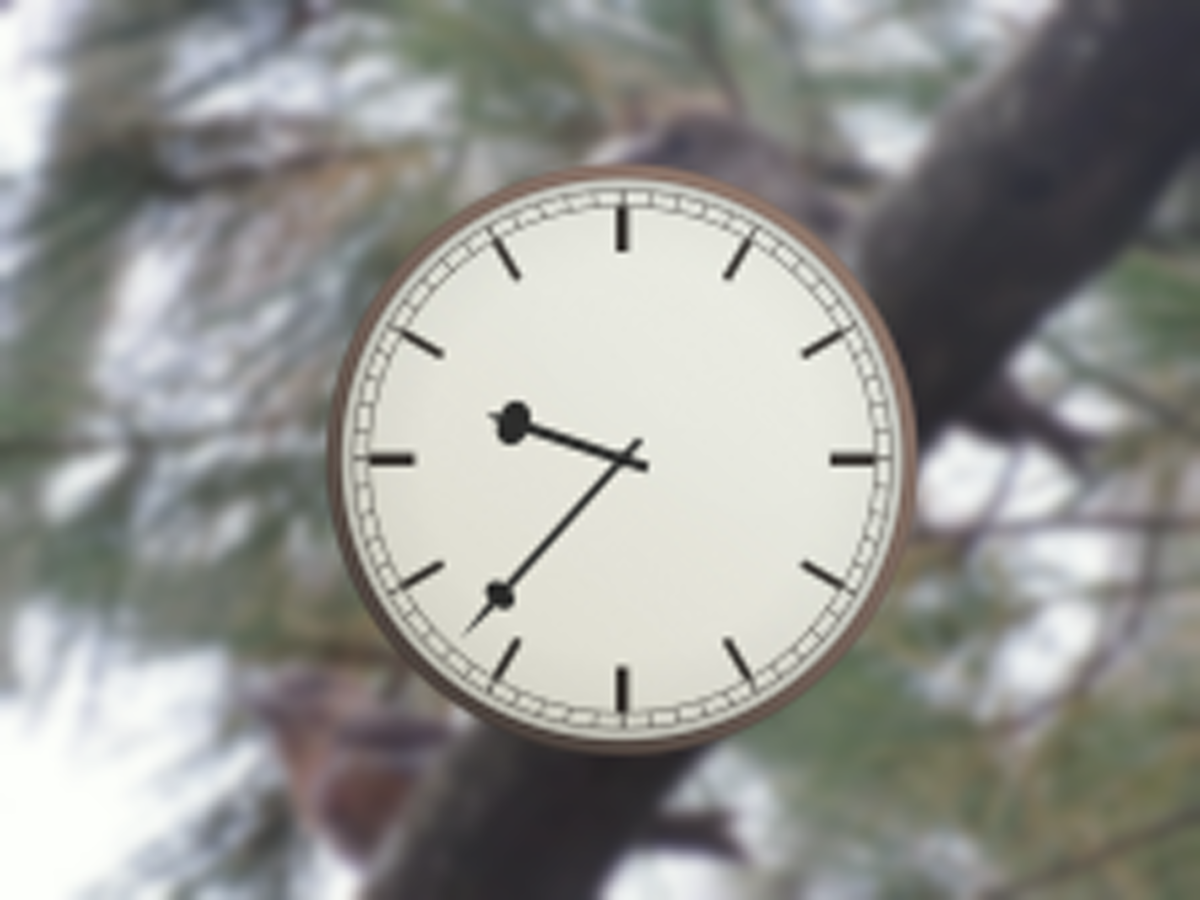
9:37
